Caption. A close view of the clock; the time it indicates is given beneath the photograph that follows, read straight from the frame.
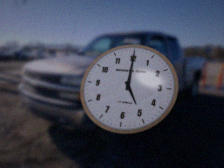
5:00
